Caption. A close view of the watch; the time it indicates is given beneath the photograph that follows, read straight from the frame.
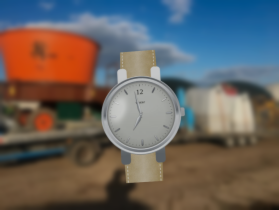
6:58
